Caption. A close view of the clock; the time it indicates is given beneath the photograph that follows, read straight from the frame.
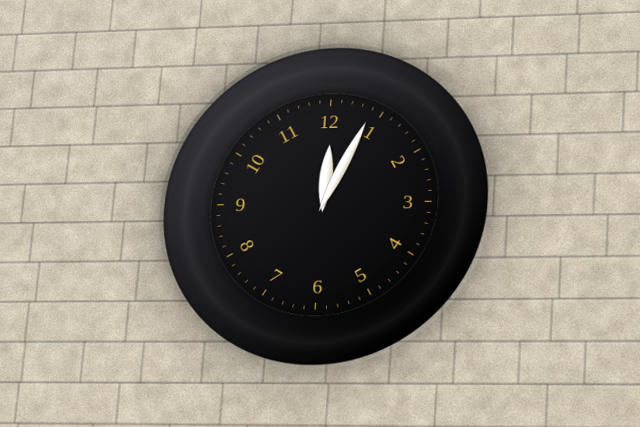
12:04
